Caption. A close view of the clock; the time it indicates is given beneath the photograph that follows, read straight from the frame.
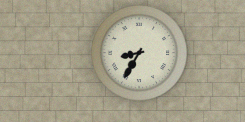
8:35
